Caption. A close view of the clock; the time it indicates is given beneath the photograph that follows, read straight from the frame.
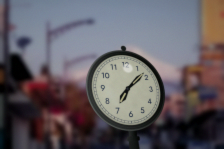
7:08
